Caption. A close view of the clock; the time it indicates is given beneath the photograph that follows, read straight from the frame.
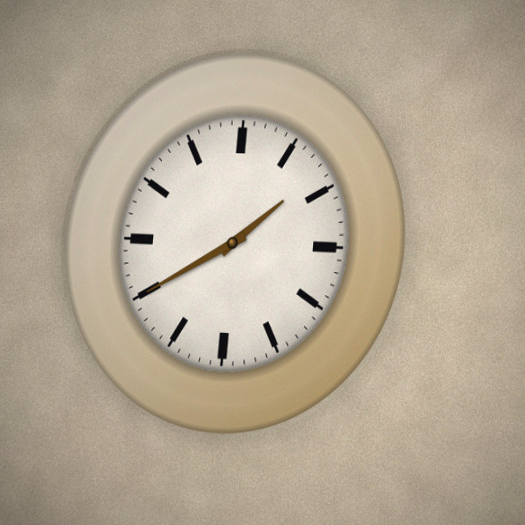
1:40
